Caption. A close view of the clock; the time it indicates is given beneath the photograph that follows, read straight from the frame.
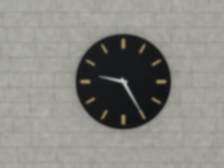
9:25
